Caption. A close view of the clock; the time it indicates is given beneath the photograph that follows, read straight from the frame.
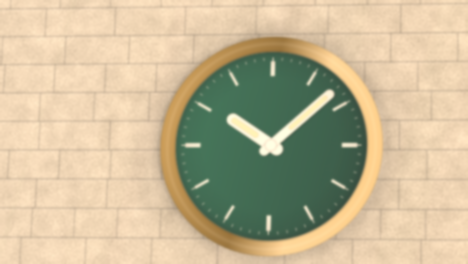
10:08
